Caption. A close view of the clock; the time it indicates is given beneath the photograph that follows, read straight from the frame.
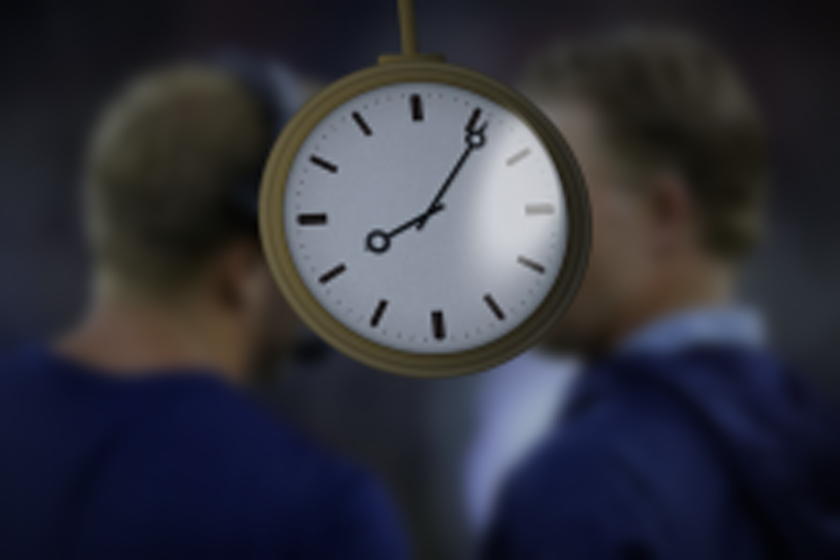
8:06
